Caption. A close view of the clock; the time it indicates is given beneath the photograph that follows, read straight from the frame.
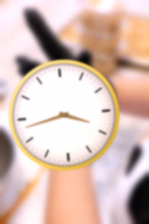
3:43
